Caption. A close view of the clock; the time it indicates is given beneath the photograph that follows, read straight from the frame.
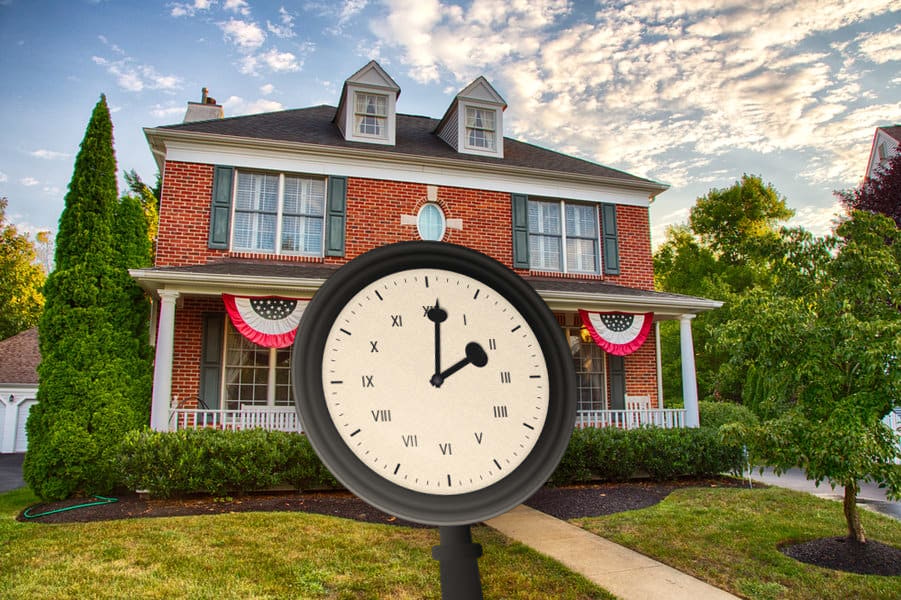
2:01
